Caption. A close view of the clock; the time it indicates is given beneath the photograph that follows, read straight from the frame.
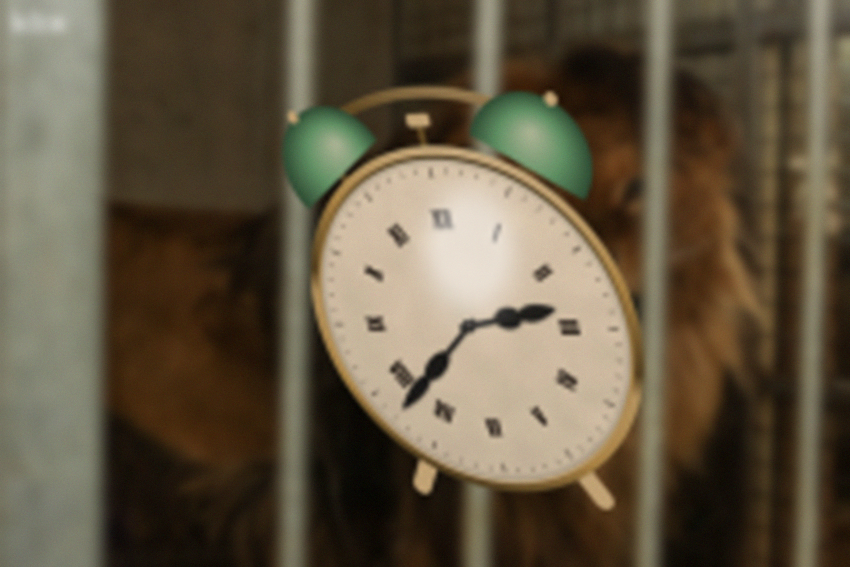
2:38
